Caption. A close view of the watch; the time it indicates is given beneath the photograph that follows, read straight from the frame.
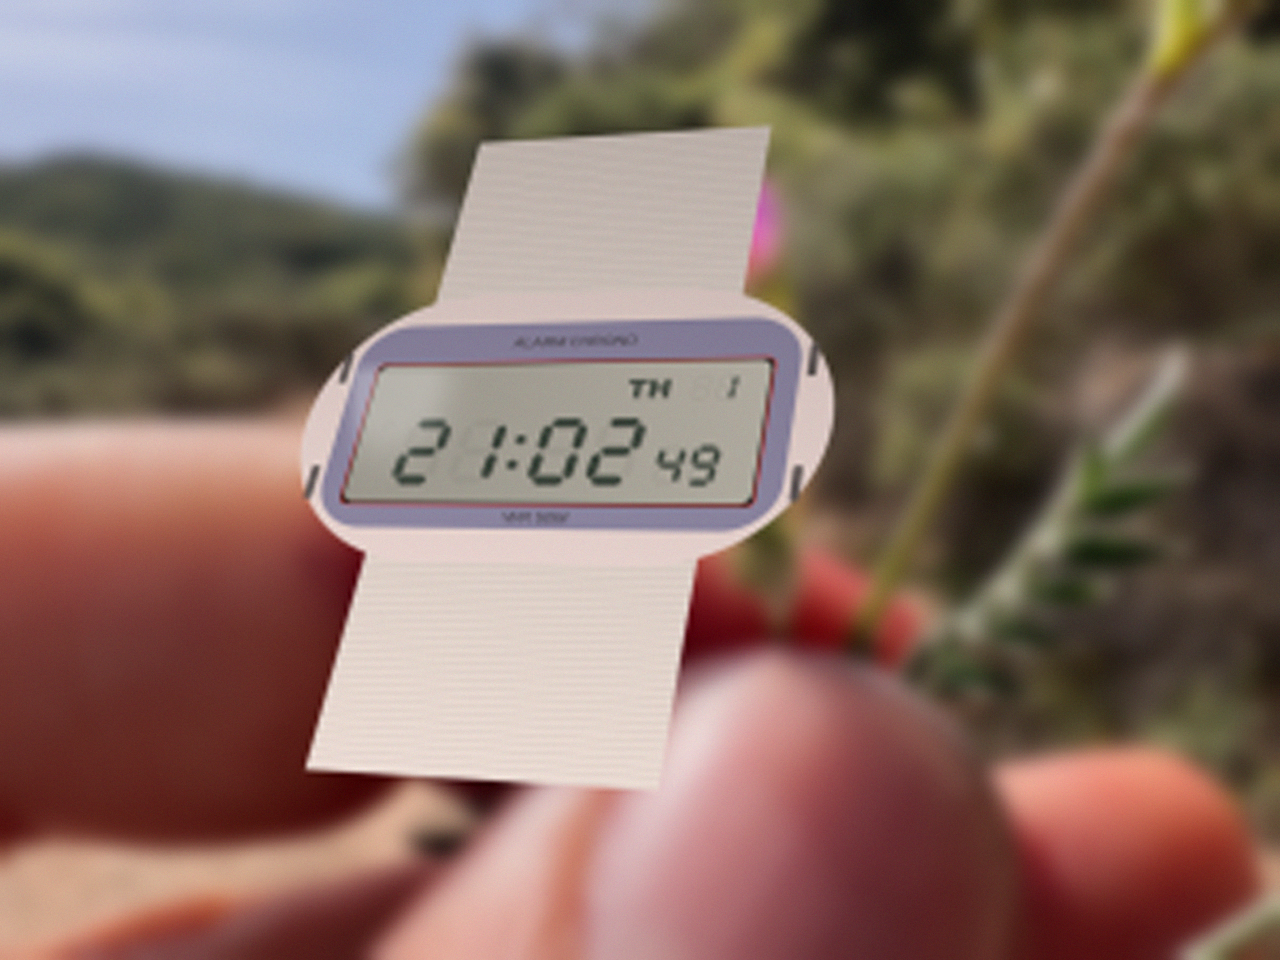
21:02:49
